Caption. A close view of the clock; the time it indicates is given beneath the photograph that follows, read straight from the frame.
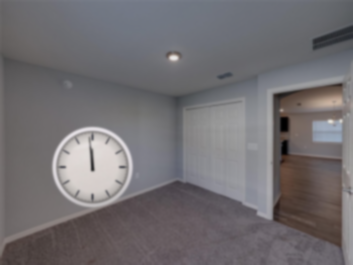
11:59
